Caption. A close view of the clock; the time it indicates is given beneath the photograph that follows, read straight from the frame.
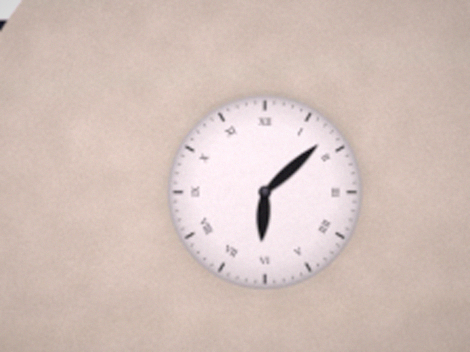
6:08
